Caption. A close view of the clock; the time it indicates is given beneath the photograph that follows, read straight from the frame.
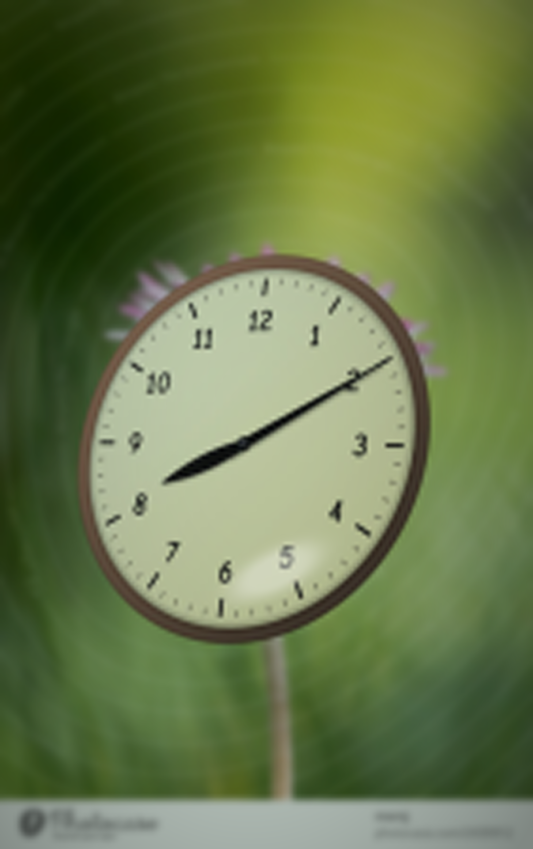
8:10
